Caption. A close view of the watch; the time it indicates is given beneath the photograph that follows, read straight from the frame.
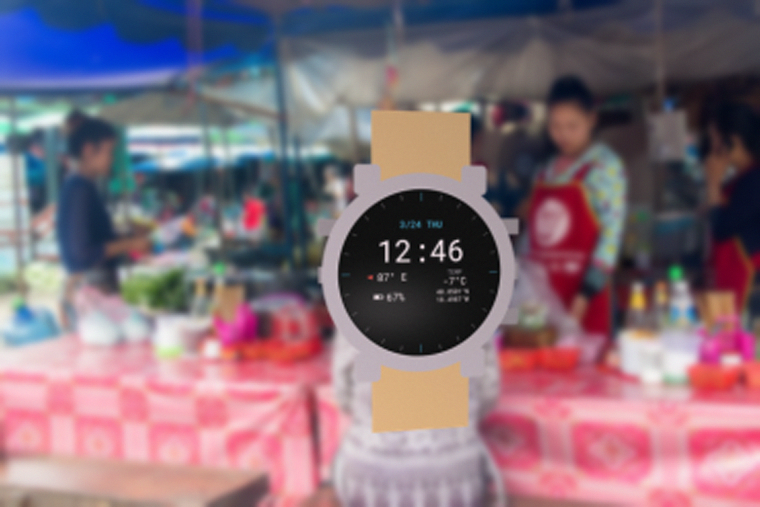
12:46
